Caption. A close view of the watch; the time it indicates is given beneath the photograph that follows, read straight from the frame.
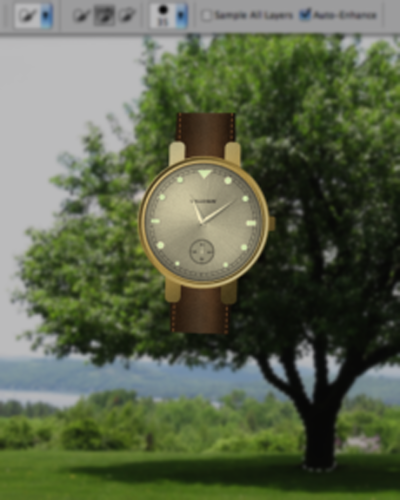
11:09
